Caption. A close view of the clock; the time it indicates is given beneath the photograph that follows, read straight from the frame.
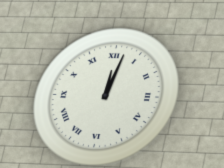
12:02
